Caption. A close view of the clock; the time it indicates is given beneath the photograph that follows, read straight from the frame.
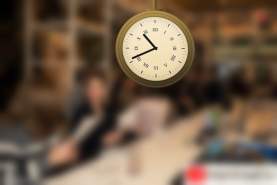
10:41
